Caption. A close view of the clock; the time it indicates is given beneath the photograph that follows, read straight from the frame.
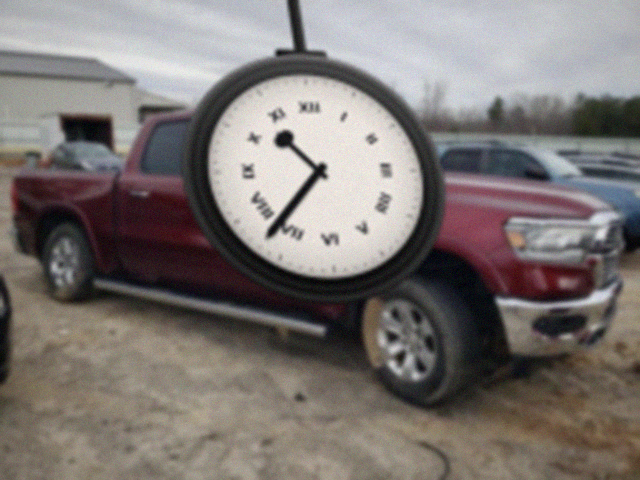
10:37
